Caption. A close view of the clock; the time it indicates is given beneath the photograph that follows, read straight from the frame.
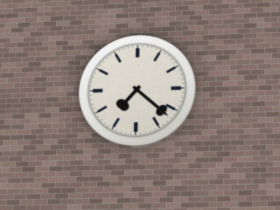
7:22
